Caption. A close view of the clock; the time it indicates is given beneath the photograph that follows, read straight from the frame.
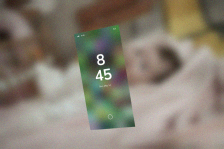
8:45
